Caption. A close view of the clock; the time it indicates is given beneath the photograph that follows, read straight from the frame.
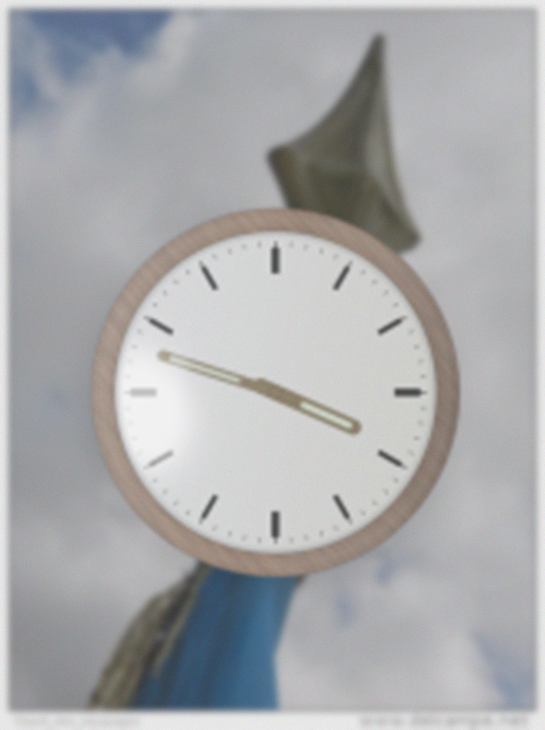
3:48
